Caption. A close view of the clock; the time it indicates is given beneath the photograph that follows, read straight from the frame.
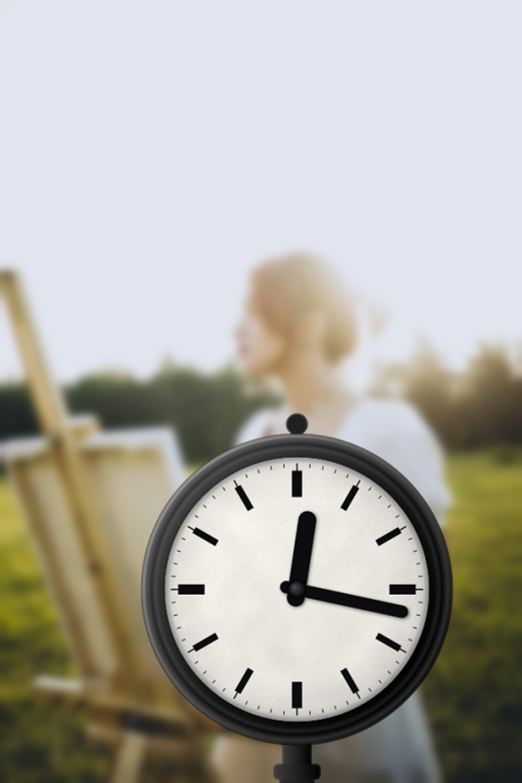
12:17
